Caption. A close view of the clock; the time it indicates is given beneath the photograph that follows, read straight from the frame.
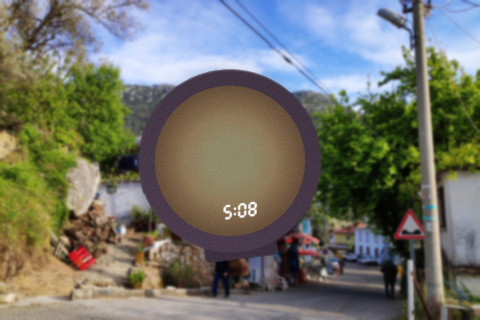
5:08
